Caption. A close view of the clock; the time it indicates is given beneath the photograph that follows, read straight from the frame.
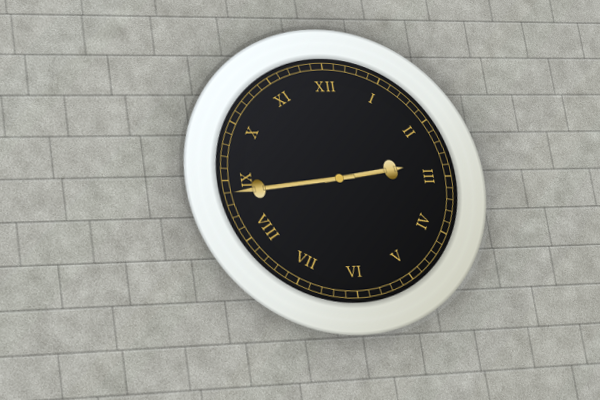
2:44
